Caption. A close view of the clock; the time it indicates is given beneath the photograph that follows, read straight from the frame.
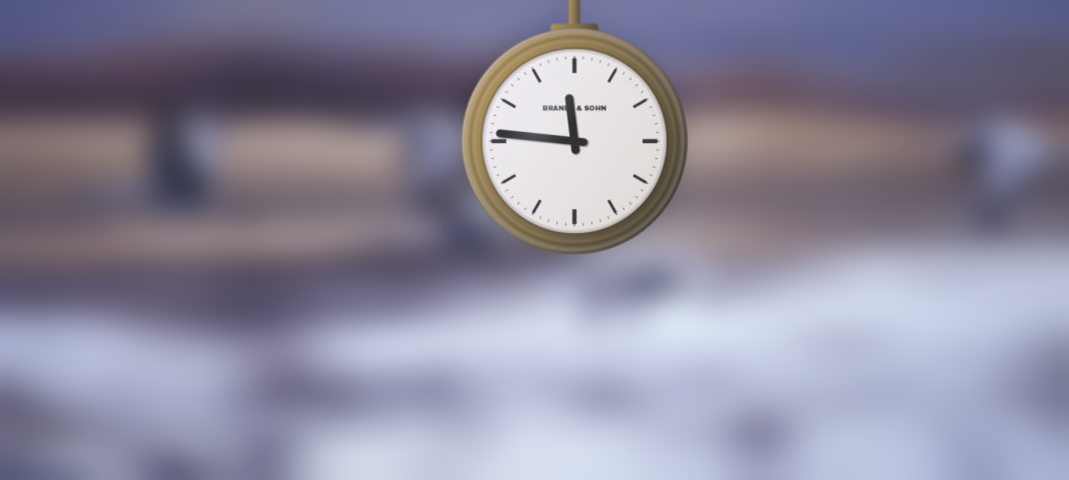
11:46
